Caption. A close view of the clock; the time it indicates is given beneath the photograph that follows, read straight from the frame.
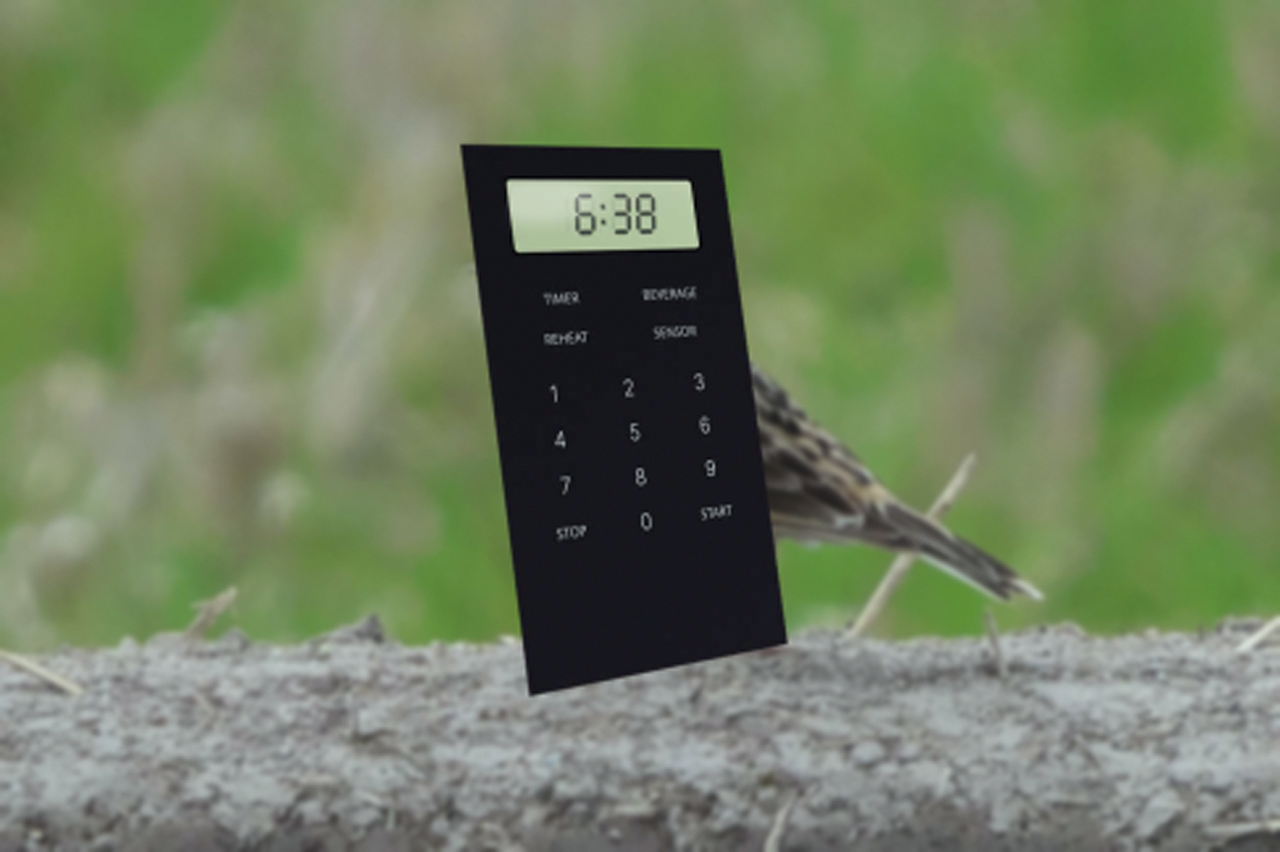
6:38
